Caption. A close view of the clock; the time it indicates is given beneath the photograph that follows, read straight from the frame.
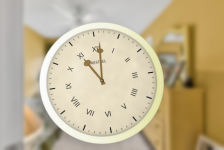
11:01
